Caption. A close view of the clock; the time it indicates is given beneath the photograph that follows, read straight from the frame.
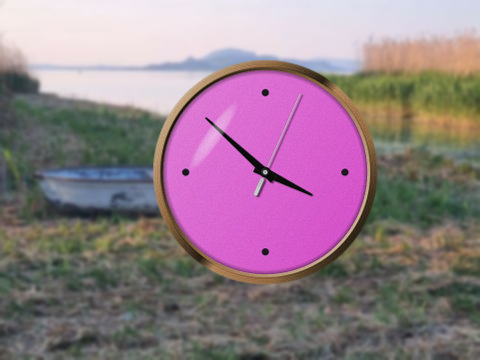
3:52:04
